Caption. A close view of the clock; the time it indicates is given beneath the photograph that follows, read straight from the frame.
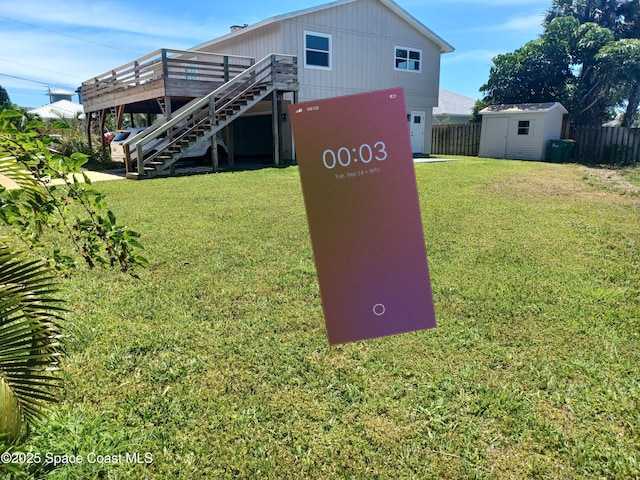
0:03
